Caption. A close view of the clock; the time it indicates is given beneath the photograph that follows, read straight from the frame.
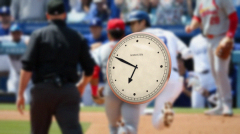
6:49
